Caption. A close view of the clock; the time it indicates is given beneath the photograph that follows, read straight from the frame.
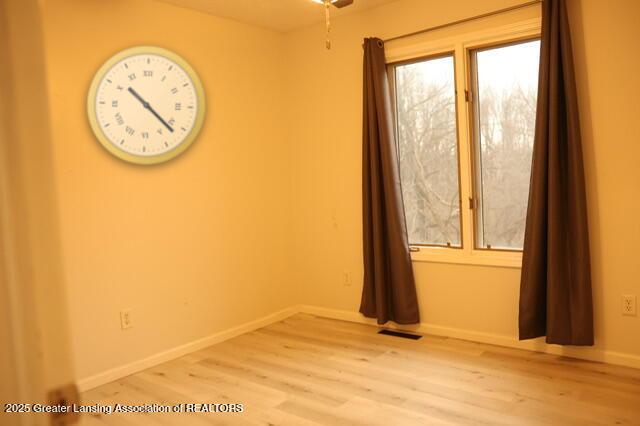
10:22
